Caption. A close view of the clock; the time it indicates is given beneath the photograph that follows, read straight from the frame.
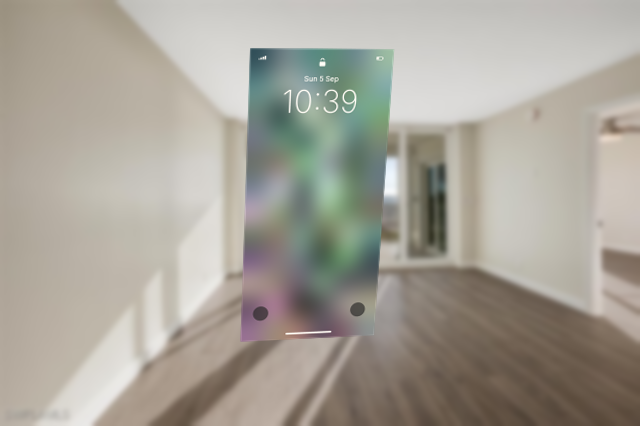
10:39
